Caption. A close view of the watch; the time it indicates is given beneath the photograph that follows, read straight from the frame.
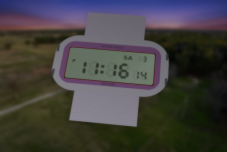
11:16:14
